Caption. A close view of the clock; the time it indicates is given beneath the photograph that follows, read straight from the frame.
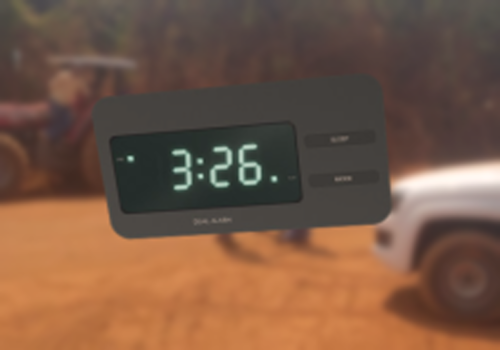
3:26
